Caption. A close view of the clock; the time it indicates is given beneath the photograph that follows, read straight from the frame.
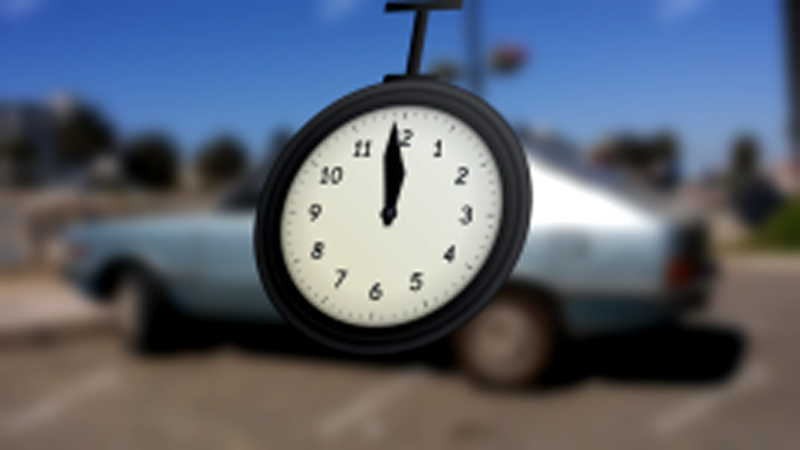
11:59
